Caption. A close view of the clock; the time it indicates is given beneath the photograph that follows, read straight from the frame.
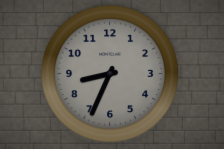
8:34
